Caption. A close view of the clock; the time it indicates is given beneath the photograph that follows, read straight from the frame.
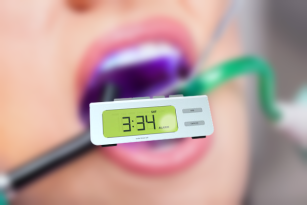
3:34
